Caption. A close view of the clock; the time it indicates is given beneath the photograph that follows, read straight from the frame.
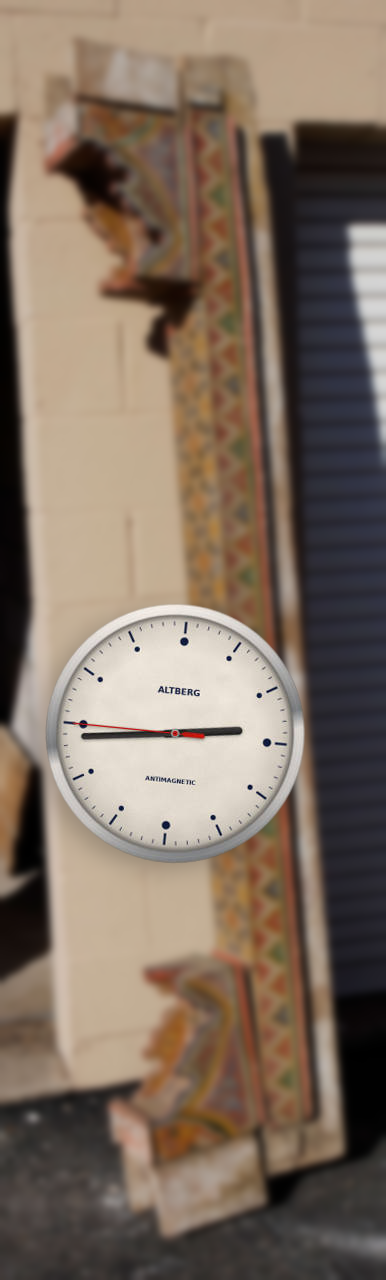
2:43:45
